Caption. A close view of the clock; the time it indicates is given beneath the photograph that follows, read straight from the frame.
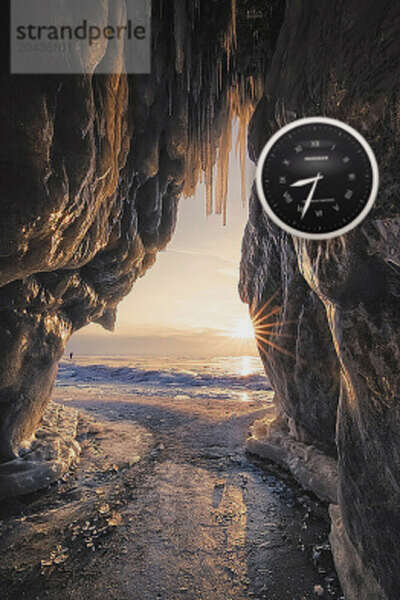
8:34
